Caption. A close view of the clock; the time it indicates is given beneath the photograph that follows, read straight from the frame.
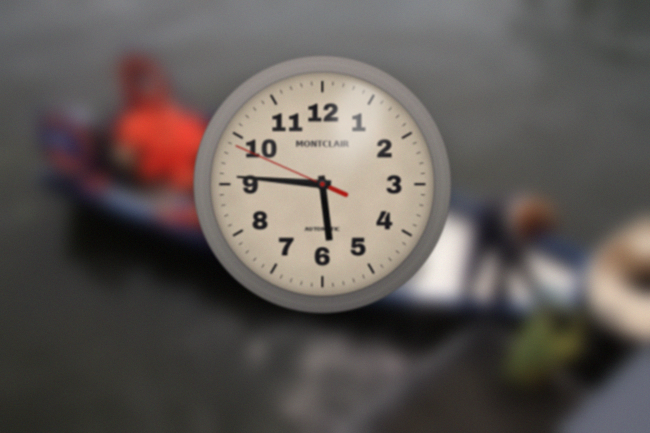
5:45:49
